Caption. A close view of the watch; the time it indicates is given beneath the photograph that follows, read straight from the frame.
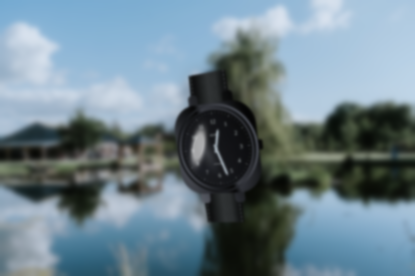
12:27
